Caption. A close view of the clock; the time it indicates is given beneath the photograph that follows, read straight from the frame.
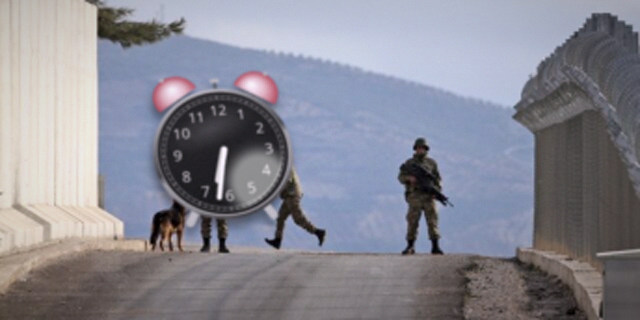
6:32
